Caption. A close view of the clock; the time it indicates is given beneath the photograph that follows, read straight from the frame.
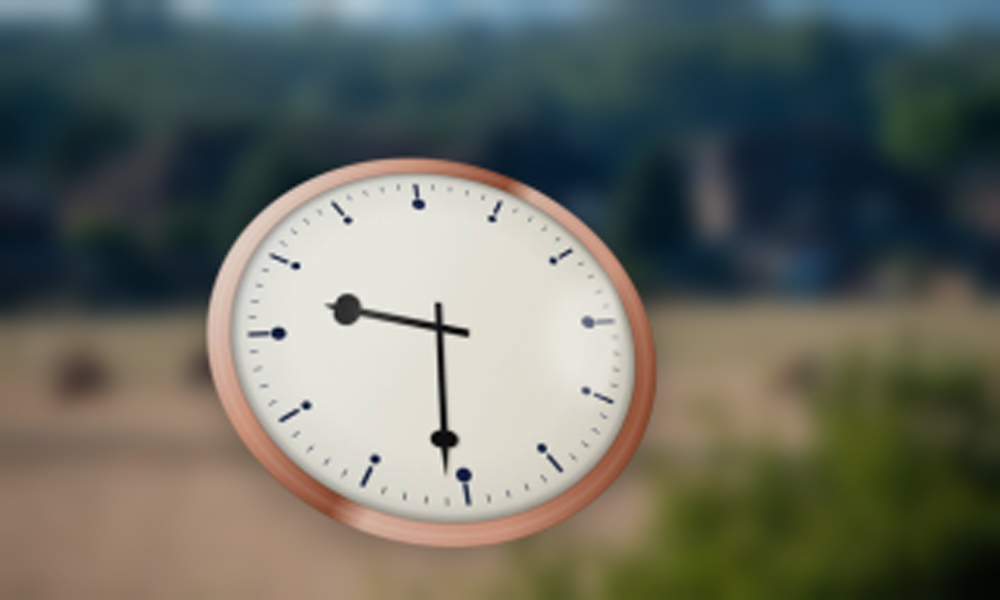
9:31
